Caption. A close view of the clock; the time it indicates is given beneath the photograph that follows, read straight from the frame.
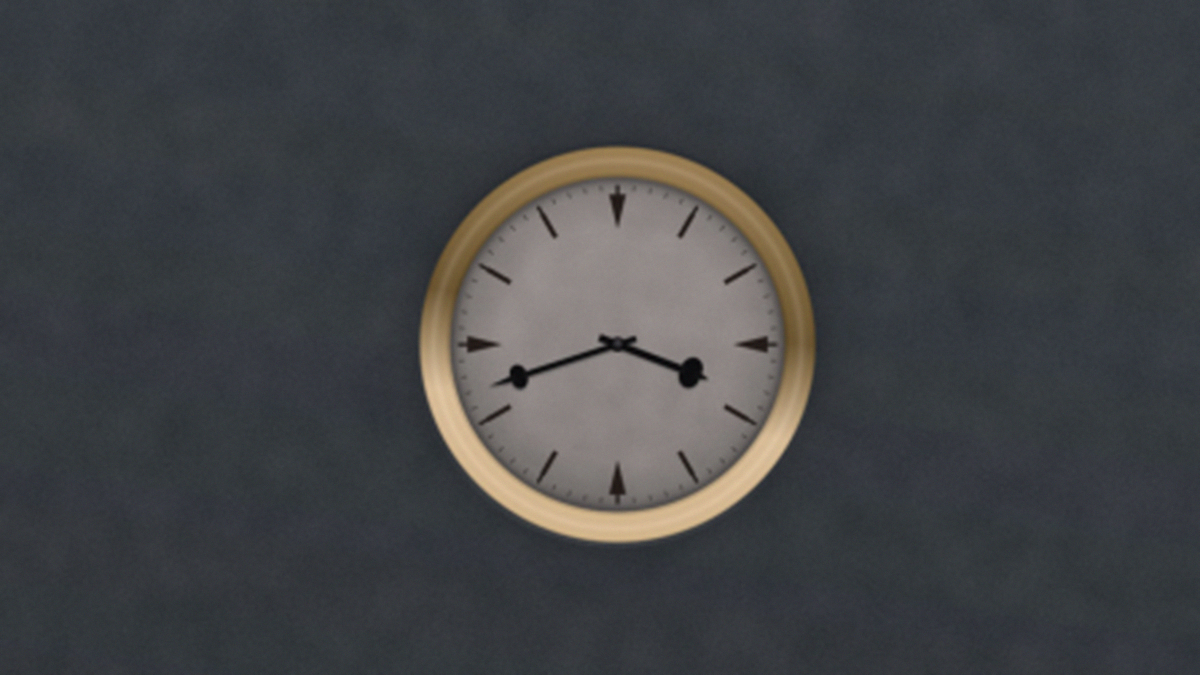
3:42
